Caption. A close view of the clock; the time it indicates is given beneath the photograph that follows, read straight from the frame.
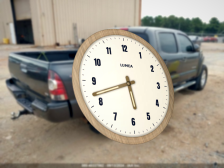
5:42
